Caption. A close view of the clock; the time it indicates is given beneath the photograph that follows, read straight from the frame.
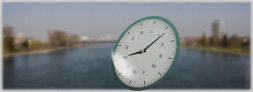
8:06
